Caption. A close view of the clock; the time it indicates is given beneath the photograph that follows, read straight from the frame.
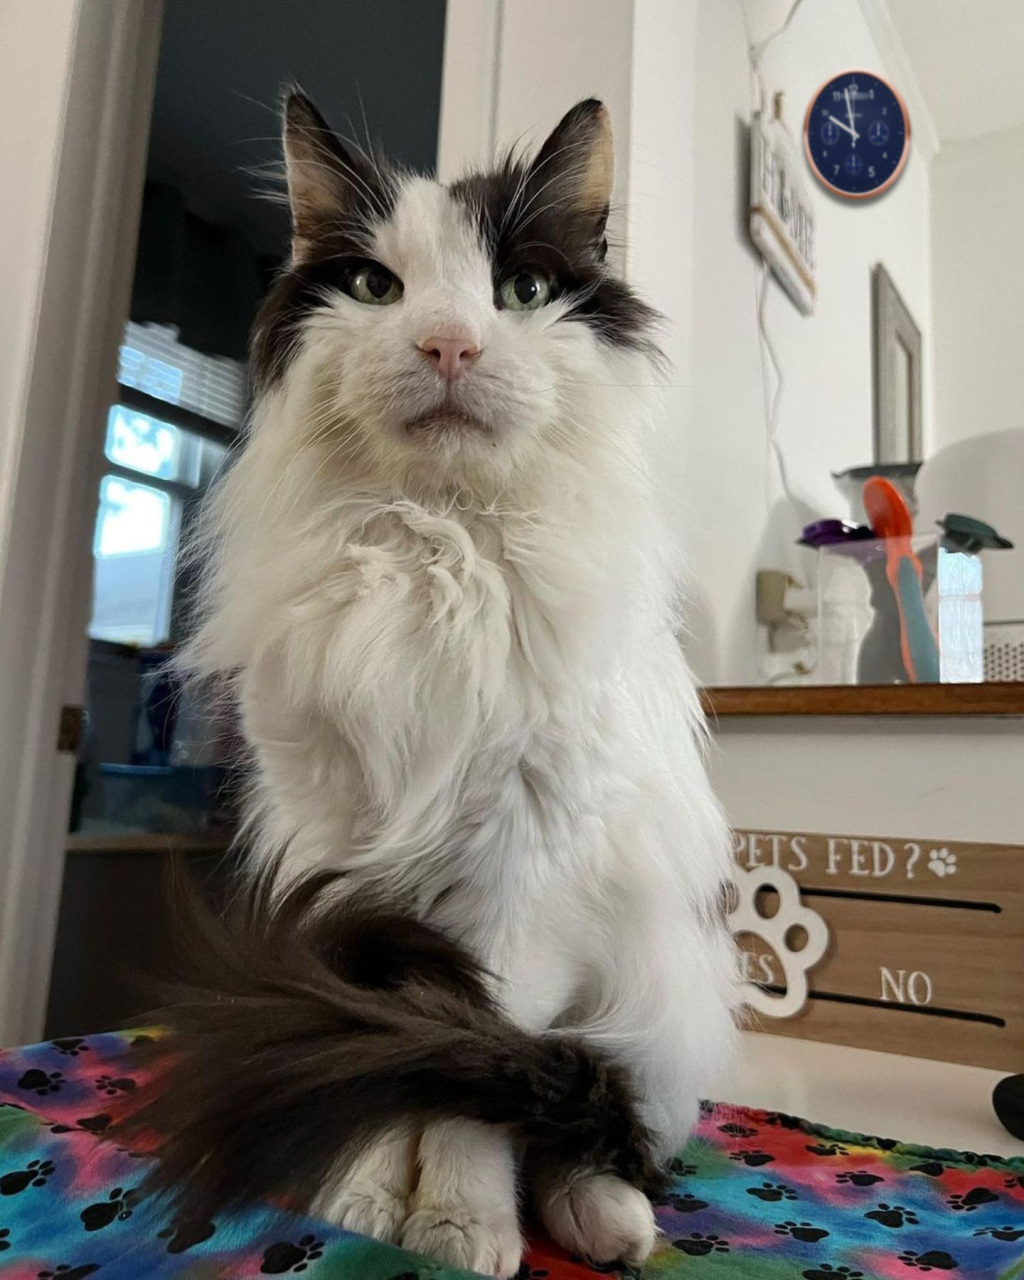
9:58
